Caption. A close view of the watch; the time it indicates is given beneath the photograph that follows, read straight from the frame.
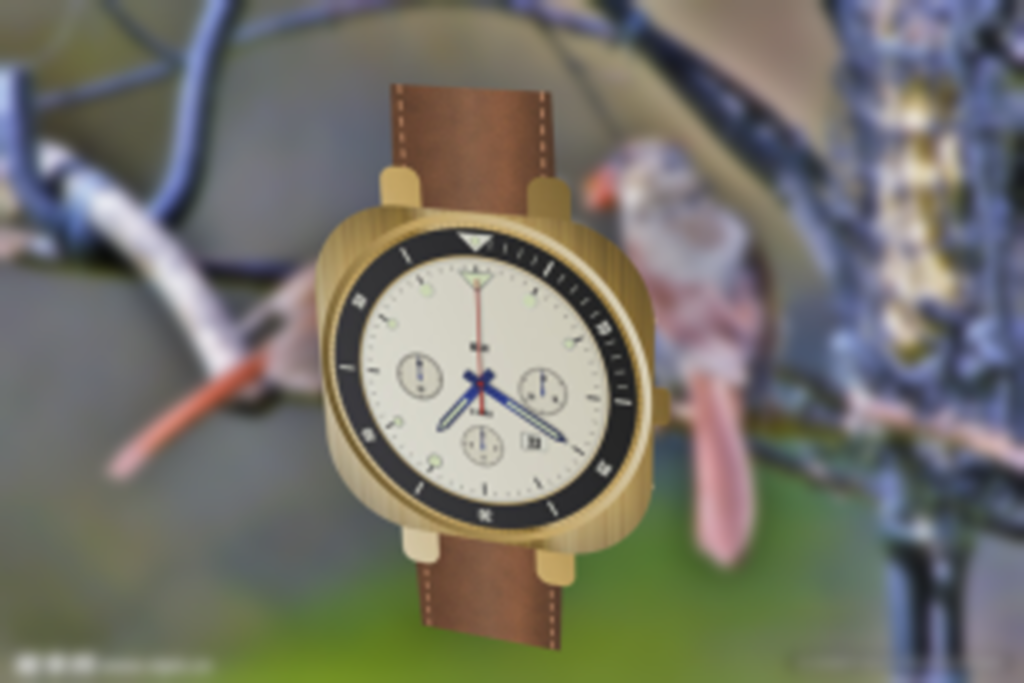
7:20
